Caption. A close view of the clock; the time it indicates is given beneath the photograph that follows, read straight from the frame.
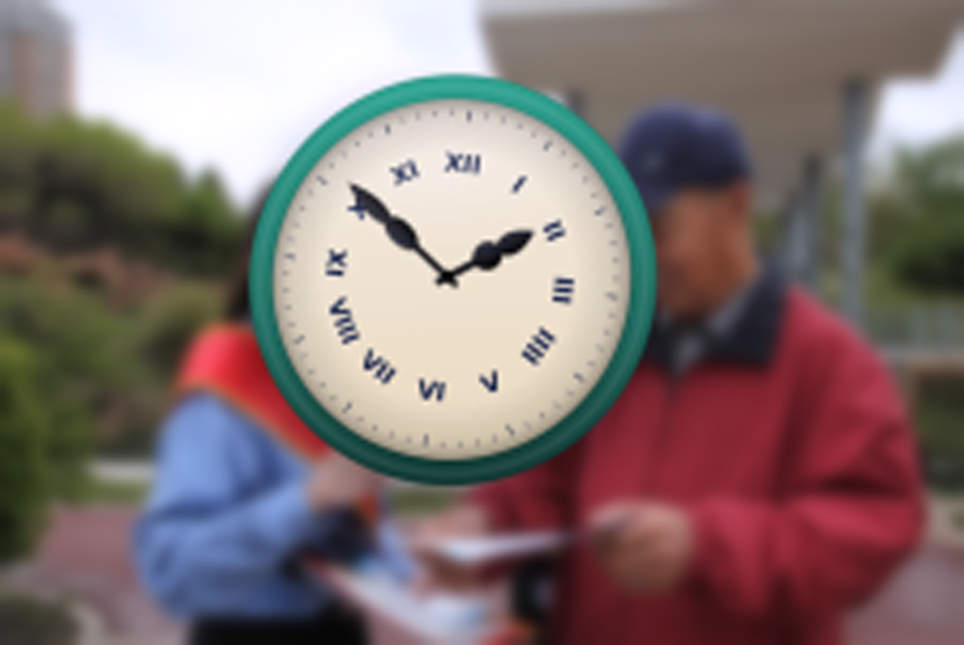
1:51
